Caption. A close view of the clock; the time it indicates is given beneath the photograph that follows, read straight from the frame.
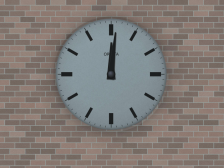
12:01
